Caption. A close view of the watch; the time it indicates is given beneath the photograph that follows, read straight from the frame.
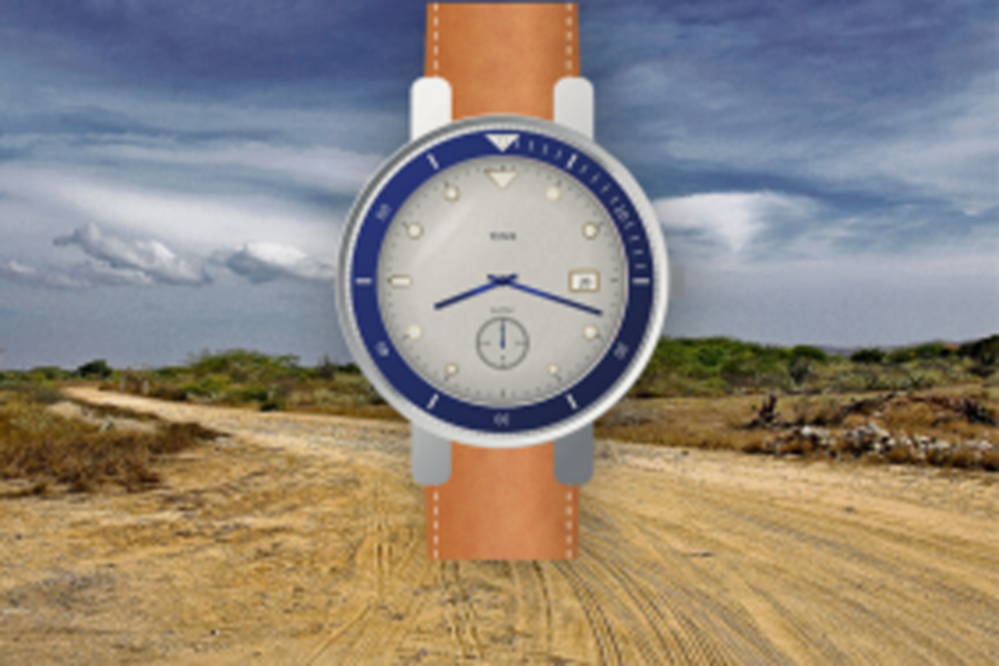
8:18
